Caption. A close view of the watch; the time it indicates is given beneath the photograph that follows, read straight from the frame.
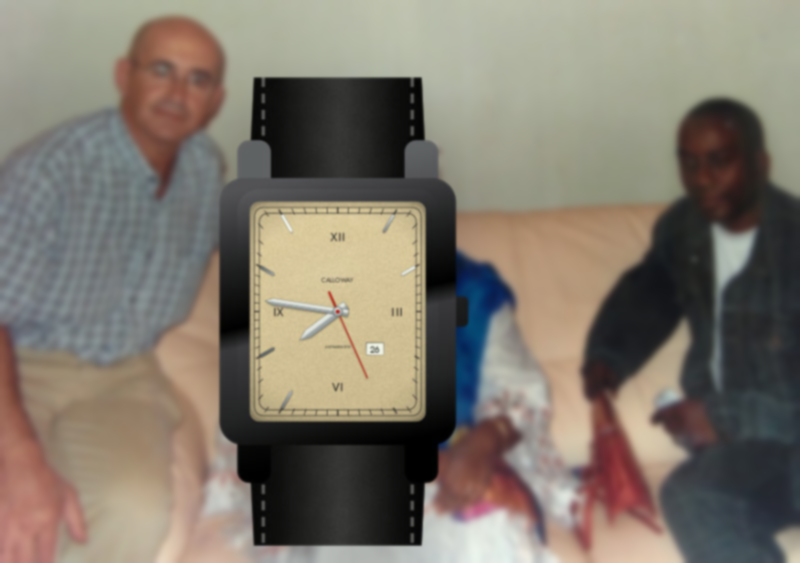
7:46:26
